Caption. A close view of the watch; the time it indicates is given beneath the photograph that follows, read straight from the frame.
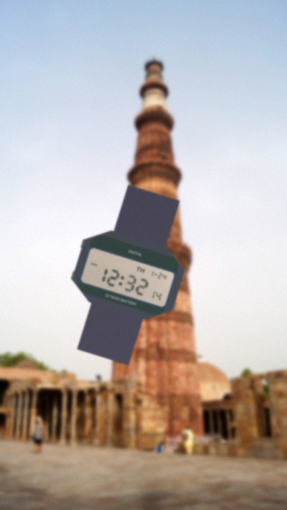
12:32
